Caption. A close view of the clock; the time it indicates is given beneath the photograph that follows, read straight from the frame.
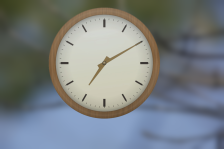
7:10
